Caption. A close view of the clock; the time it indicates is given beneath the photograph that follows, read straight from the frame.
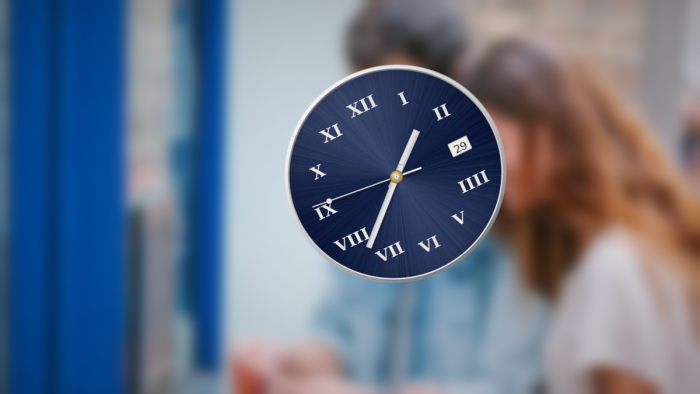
1:37:46
